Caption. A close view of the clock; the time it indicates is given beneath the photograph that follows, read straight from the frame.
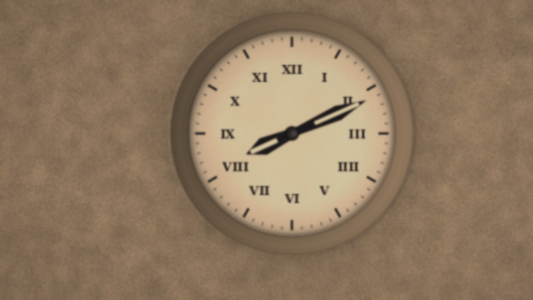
8:11
